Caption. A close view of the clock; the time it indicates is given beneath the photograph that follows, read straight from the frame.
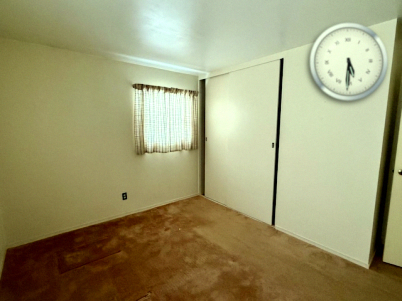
5:31
